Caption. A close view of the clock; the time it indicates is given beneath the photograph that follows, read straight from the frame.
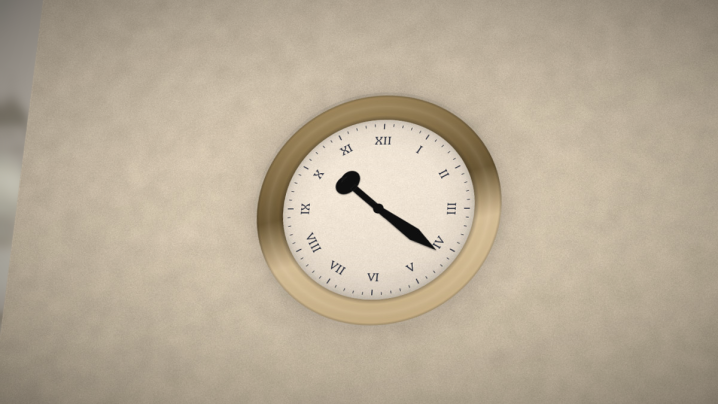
10:21
